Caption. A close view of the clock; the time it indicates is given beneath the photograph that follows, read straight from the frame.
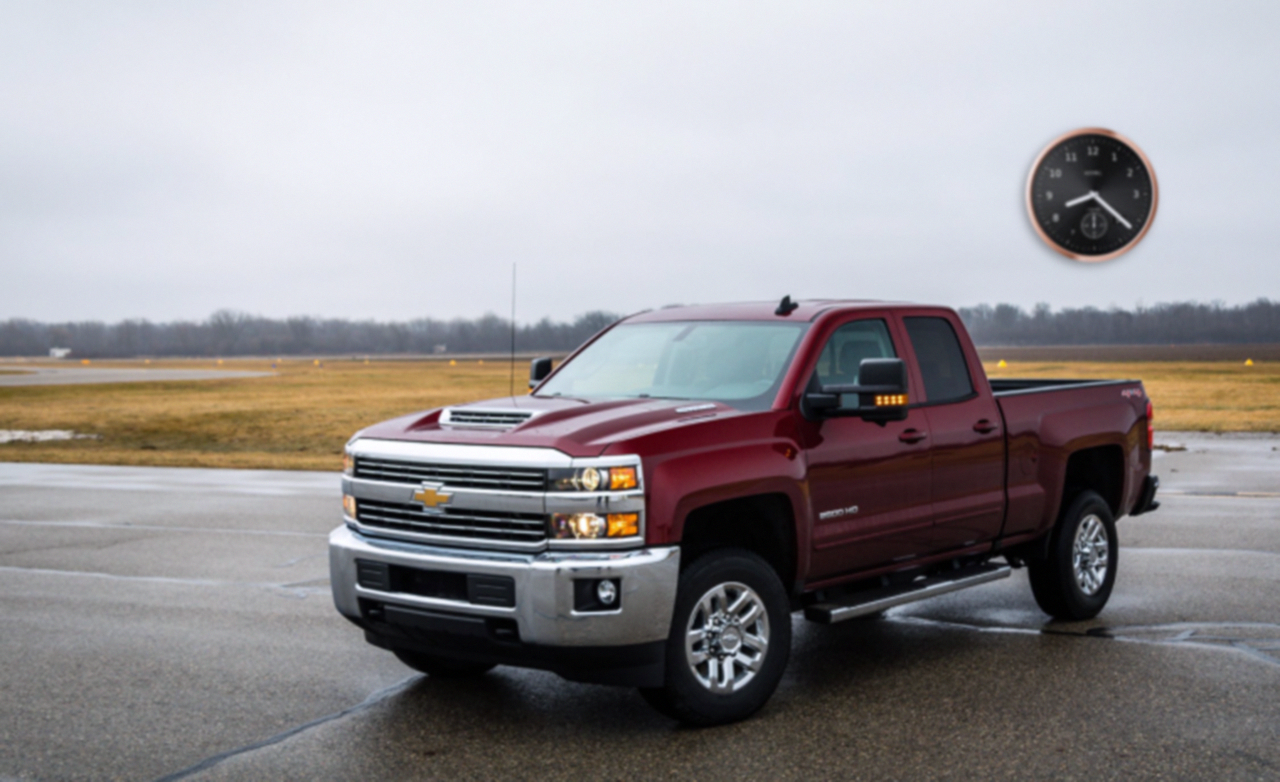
8:22
